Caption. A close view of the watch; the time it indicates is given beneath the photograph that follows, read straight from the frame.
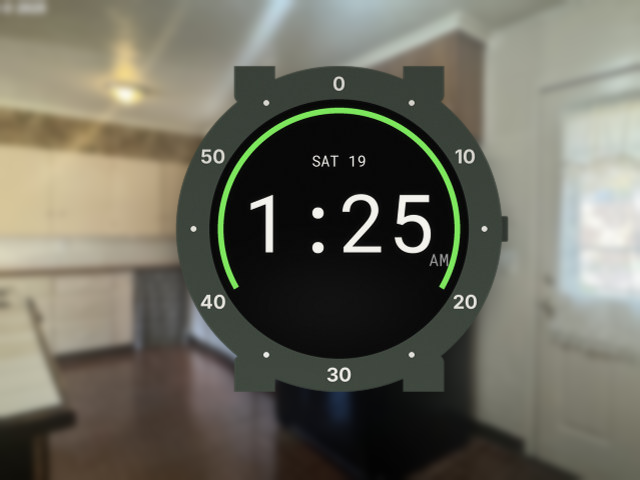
1:25
